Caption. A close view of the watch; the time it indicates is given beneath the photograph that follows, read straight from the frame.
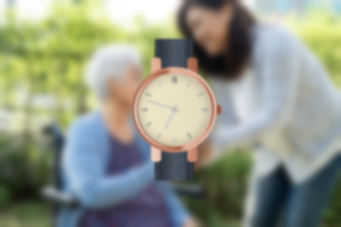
6:48
